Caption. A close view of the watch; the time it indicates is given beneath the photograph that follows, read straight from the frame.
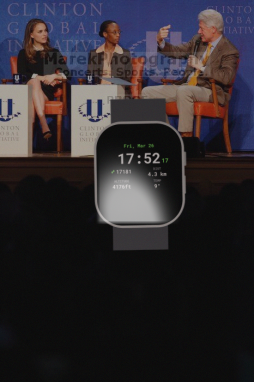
17:52
